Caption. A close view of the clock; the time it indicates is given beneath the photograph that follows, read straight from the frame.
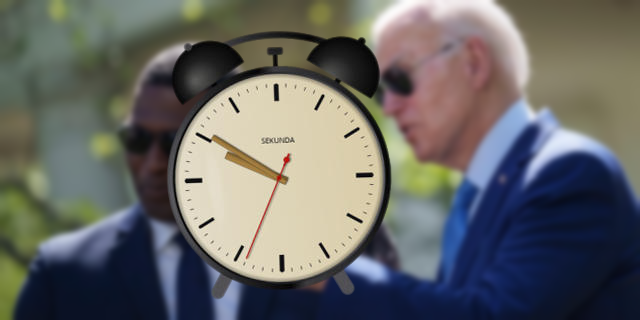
9:50:34
